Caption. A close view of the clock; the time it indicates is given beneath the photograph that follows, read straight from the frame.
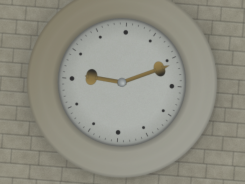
9:11
